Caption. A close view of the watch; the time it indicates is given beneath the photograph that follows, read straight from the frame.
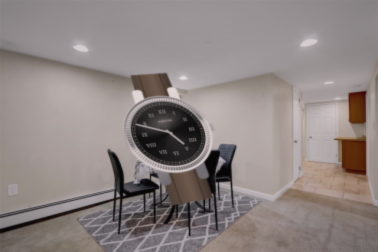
4:49
